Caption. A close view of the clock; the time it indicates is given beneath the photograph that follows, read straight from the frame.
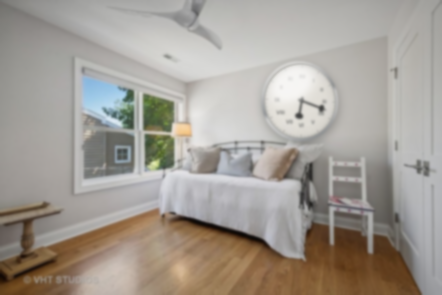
6:18
